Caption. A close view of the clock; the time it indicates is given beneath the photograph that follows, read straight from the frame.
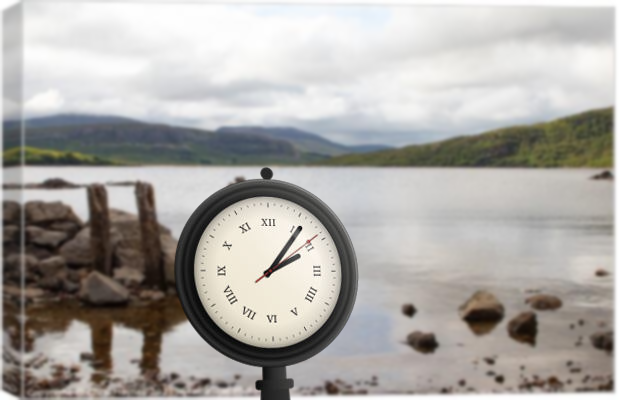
2:06:09
